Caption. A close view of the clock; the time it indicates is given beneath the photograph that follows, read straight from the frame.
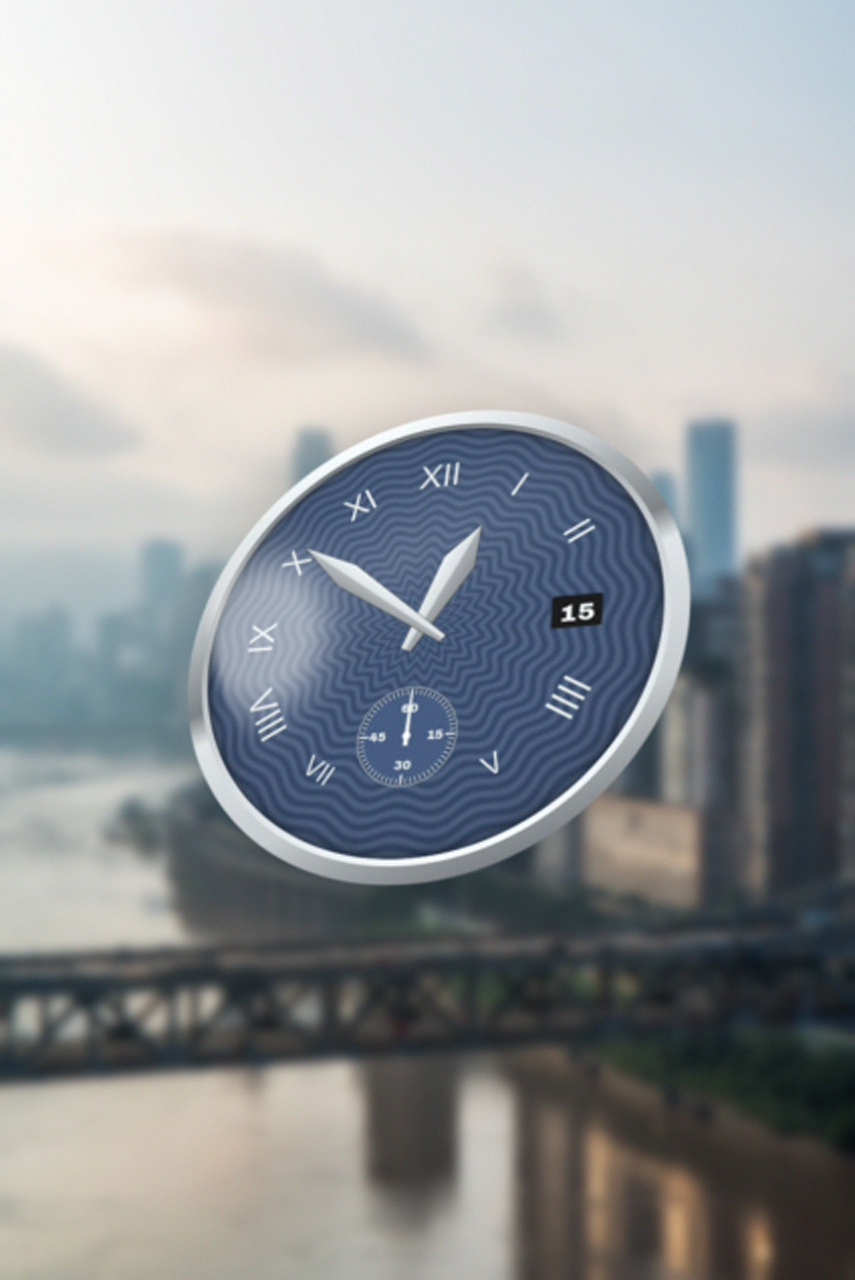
12:51
